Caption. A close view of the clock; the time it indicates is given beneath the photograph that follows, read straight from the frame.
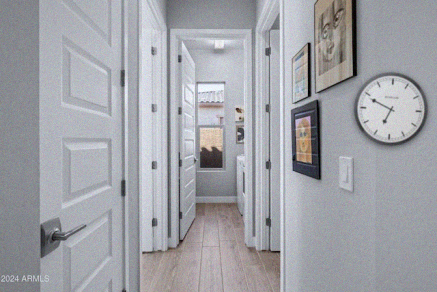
6:49
